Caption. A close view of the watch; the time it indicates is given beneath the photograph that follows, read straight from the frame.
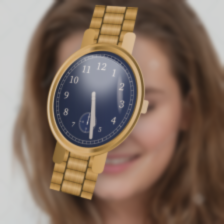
5:28
